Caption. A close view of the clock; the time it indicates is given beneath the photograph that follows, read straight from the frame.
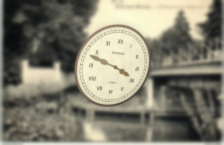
3:48
